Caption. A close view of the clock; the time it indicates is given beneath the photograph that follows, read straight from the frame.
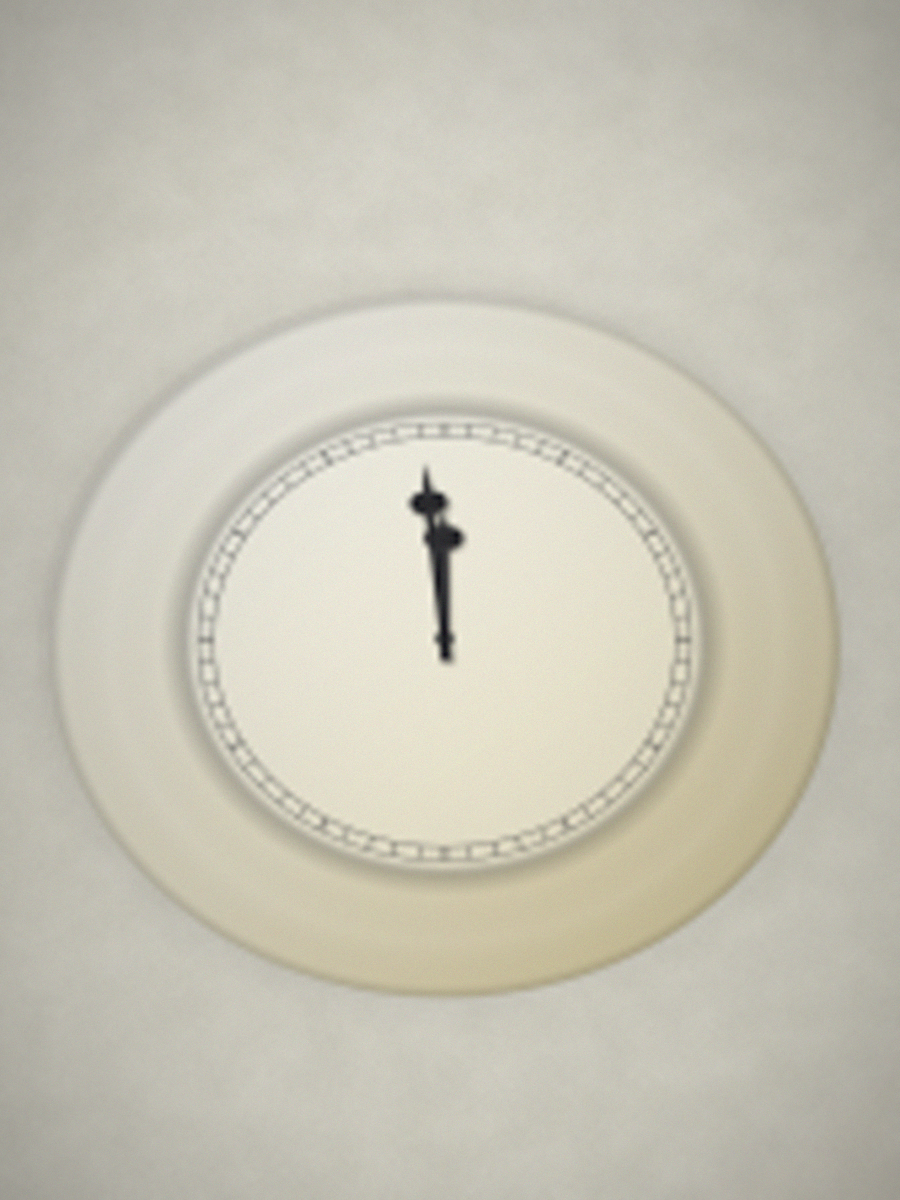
11:59
